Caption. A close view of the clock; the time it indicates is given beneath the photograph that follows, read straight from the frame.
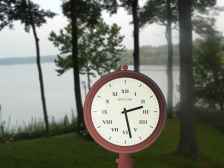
2:28
